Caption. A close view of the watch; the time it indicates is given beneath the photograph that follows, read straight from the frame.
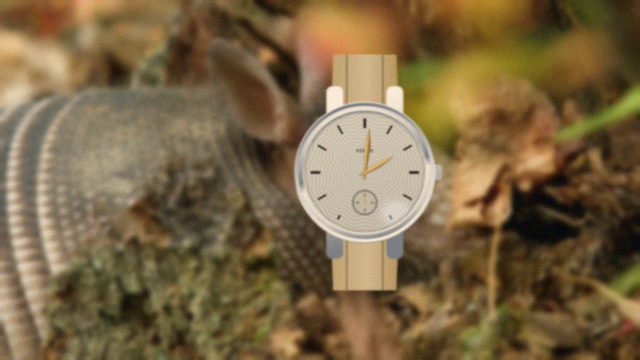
2:01
